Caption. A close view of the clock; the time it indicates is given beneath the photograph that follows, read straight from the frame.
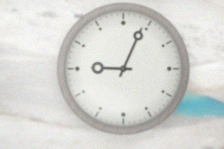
9:04
